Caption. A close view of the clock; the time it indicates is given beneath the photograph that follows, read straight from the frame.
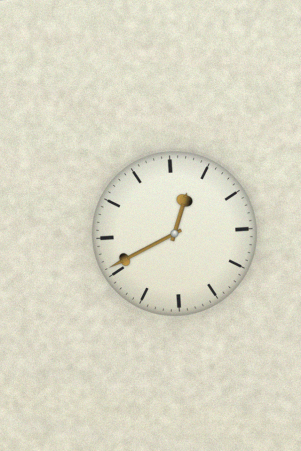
12:41
